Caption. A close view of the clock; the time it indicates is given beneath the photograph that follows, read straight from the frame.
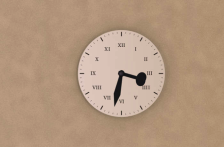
3:32
